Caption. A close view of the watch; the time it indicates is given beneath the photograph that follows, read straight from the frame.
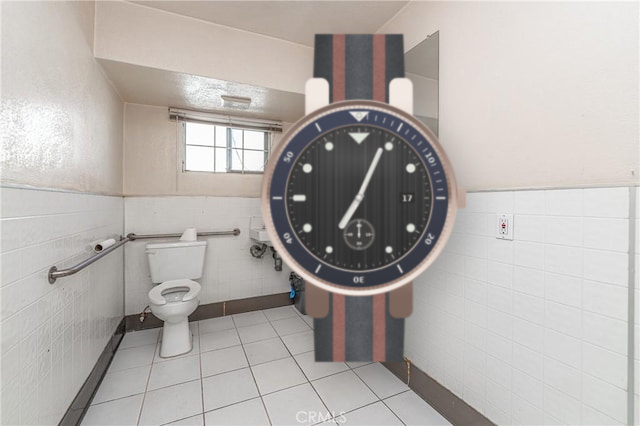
7:04
